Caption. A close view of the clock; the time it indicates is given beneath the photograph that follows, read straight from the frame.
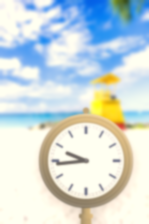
9:44
